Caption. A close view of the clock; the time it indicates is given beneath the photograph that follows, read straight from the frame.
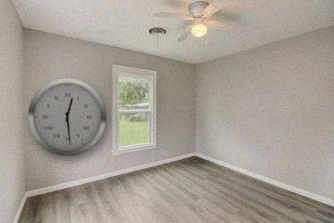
12:29
